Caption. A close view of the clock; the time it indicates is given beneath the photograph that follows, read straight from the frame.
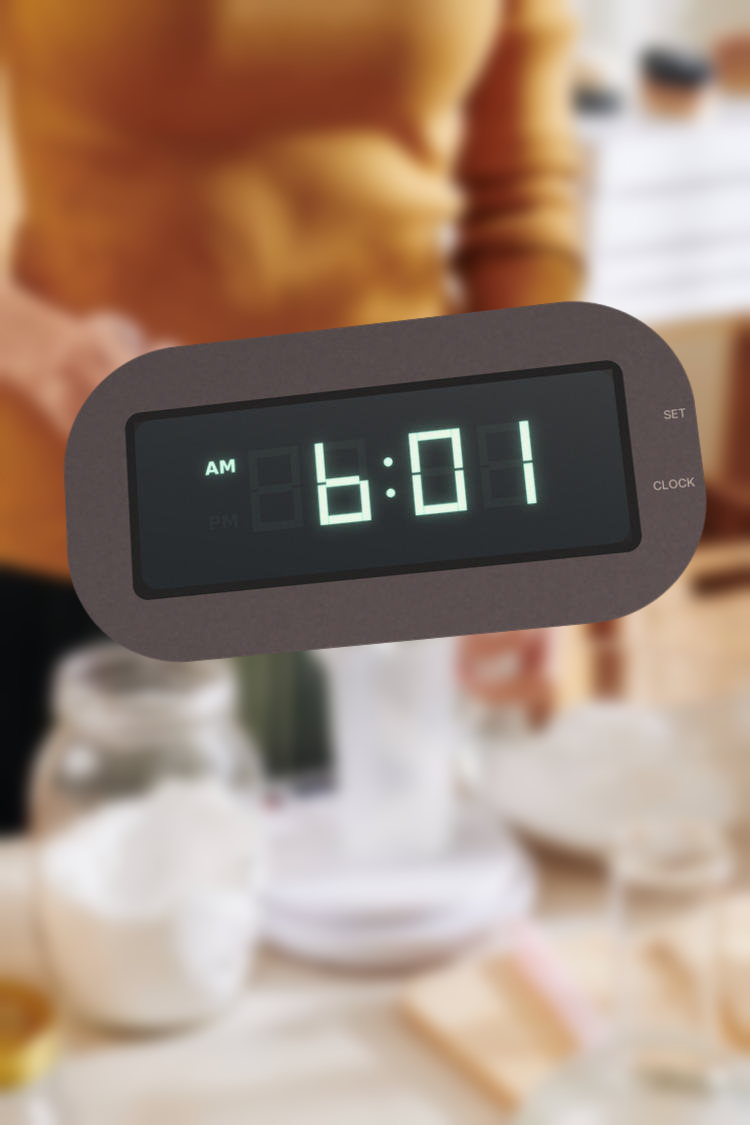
6:01
